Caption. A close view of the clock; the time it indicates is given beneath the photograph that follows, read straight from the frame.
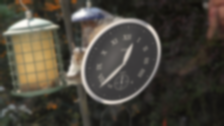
12:38
